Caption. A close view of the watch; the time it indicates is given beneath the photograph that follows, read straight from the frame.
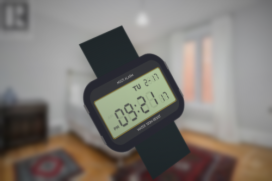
9:21
